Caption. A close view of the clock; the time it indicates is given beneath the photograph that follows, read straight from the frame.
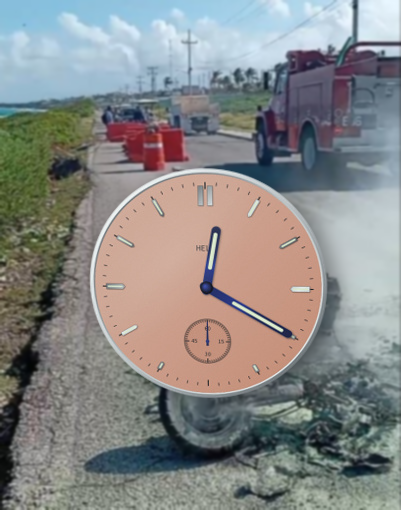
12:20
